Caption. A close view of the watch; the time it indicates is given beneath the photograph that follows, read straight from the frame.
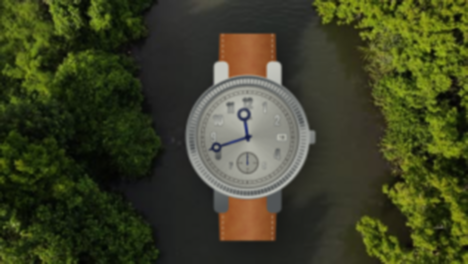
11:42
